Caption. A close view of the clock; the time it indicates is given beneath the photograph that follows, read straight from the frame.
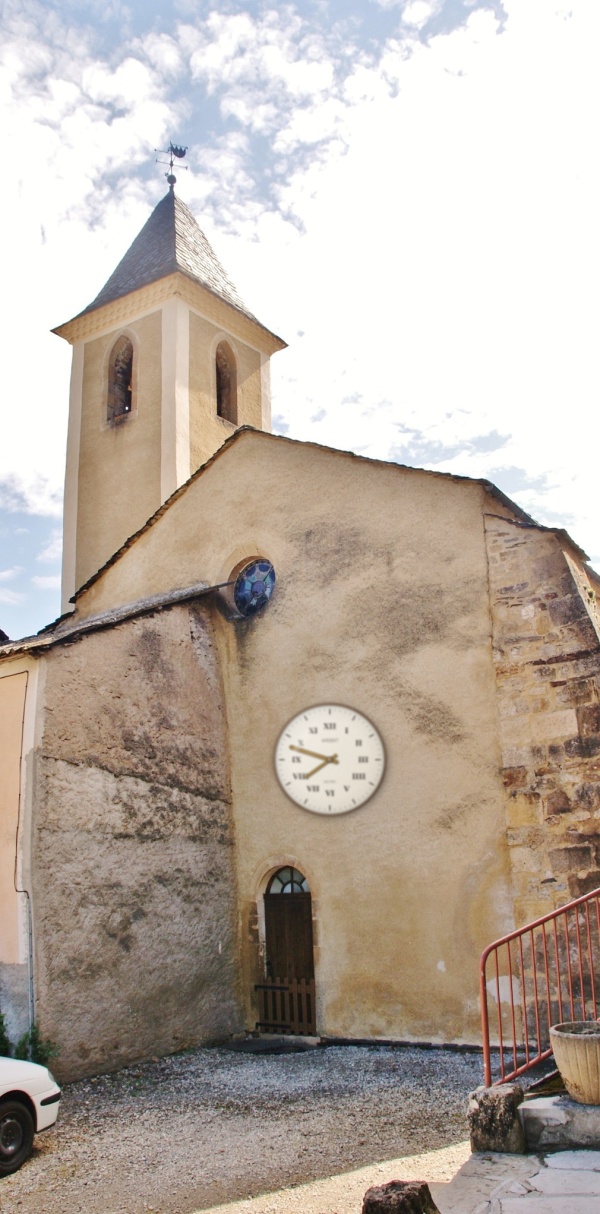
7:48
